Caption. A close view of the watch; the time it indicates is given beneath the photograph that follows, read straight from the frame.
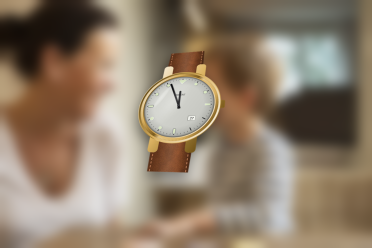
11:56
